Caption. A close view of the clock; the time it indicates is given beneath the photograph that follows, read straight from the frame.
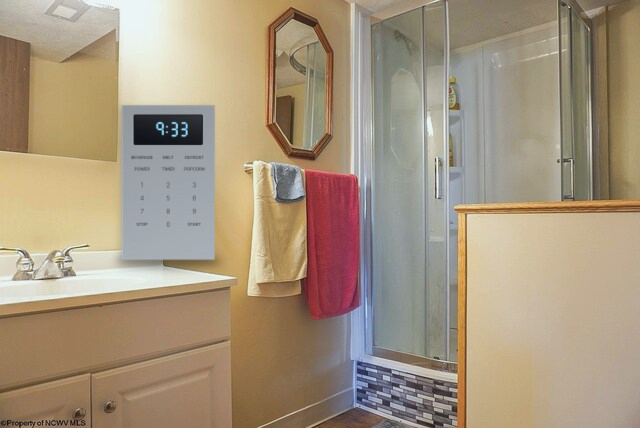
9:33
